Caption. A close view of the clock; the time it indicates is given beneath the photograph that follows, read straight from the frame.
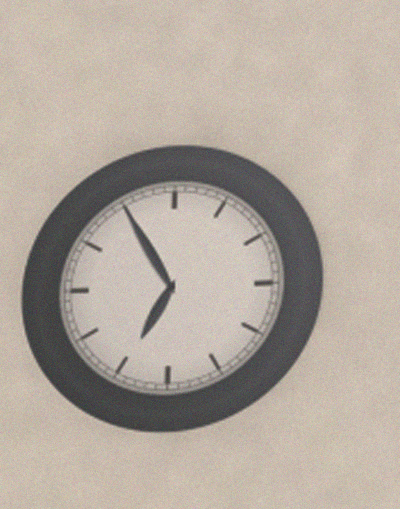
6:55
